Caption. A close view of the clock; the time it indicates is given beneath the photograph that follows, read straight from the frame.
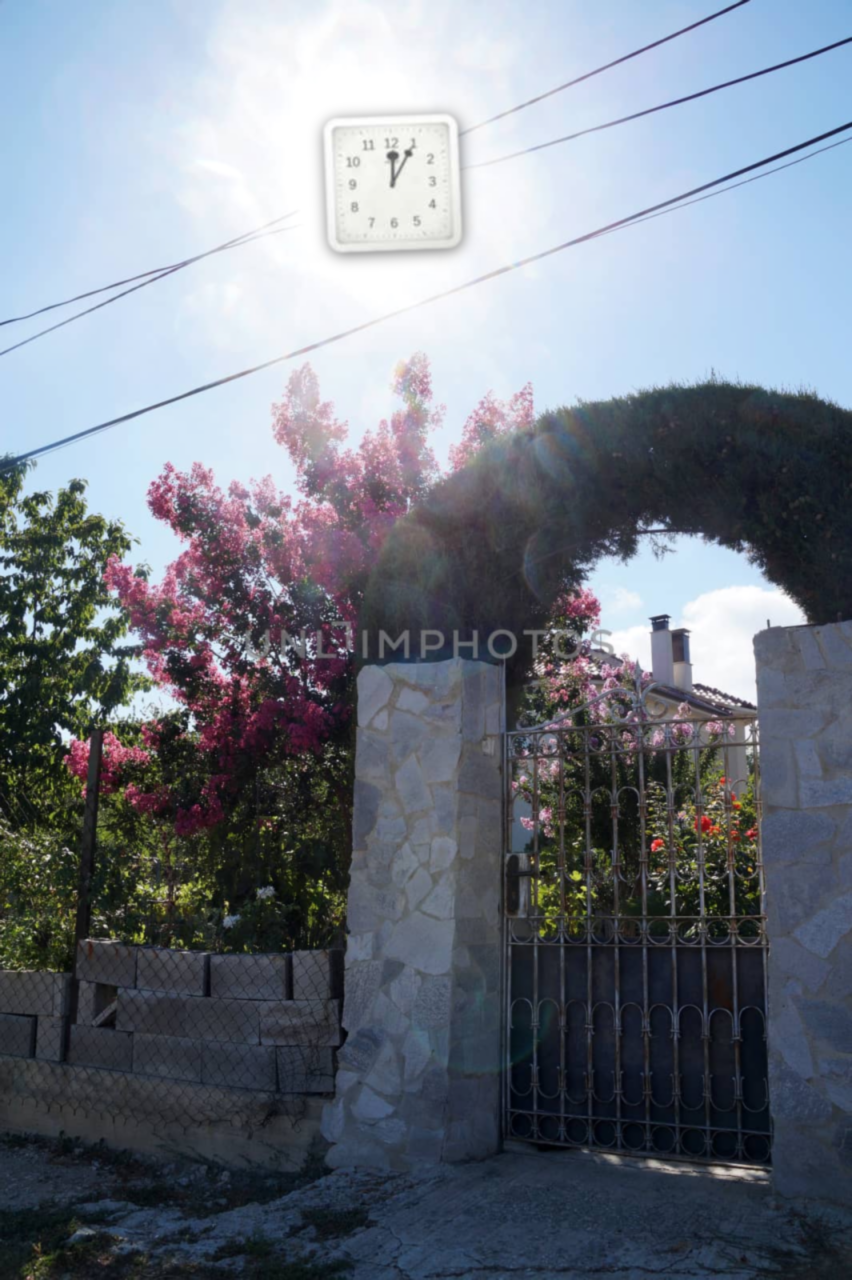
12:05
